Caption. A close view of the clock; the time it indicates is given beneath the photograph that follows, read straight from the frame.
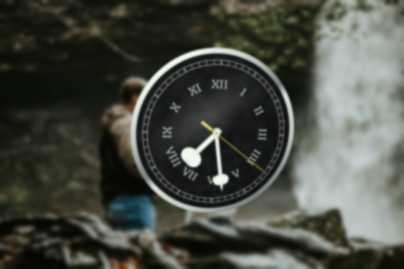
7:28:21
